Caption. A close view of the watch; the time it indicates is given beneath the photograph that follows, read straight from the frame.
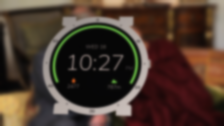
10:27
